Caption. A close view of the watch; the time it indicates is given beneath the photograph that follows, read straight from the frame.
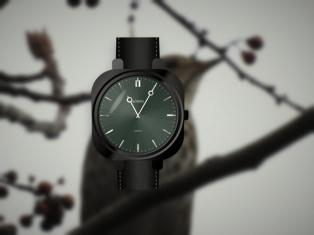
11:05
